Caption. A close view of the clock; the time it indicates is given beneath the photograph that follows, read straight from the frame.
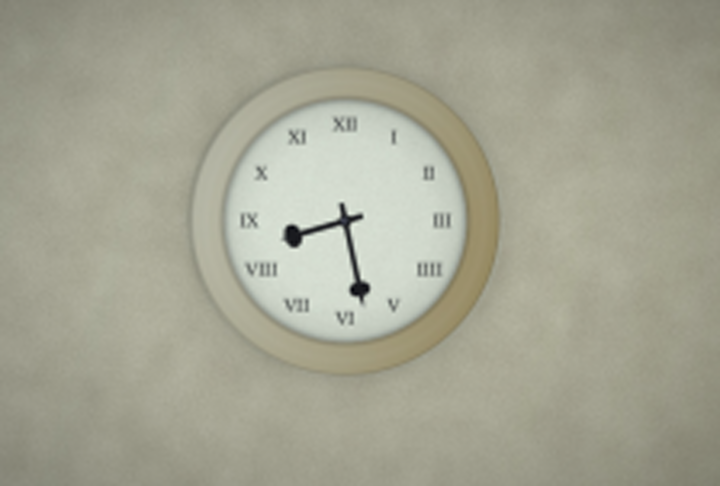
8:28
